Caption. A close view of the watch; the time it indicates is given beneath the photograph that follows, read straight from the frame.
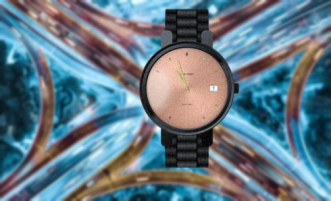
10:57
